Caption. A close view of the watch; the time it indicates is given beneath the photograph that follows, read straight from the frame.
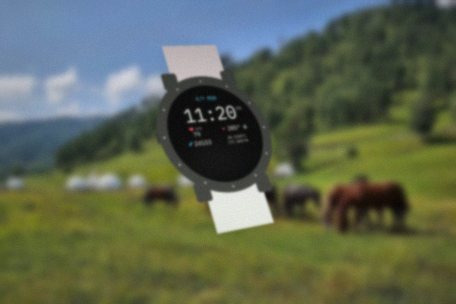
11:20
